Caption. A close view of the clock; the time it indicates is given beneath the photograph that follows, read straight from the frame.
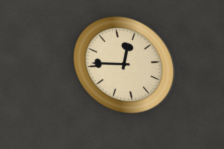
12:46
